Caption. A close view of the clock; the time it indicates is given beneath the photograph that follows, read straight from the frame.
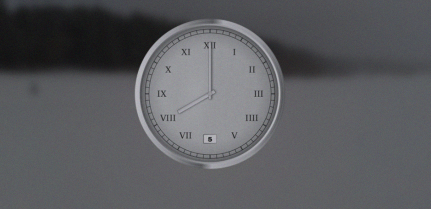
8:00
